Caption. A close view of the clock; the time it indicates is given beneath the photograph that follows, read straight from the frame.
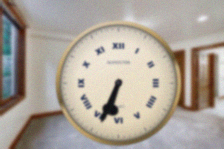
6:34
